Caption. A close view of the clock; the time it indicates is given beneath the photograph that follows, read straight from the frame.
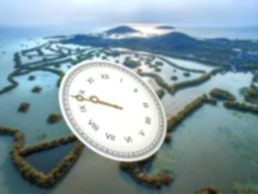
9:48
